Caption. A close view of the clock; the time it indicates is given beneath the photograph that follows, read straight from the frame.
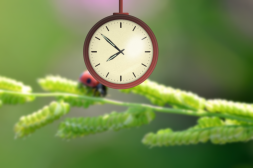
7:52
